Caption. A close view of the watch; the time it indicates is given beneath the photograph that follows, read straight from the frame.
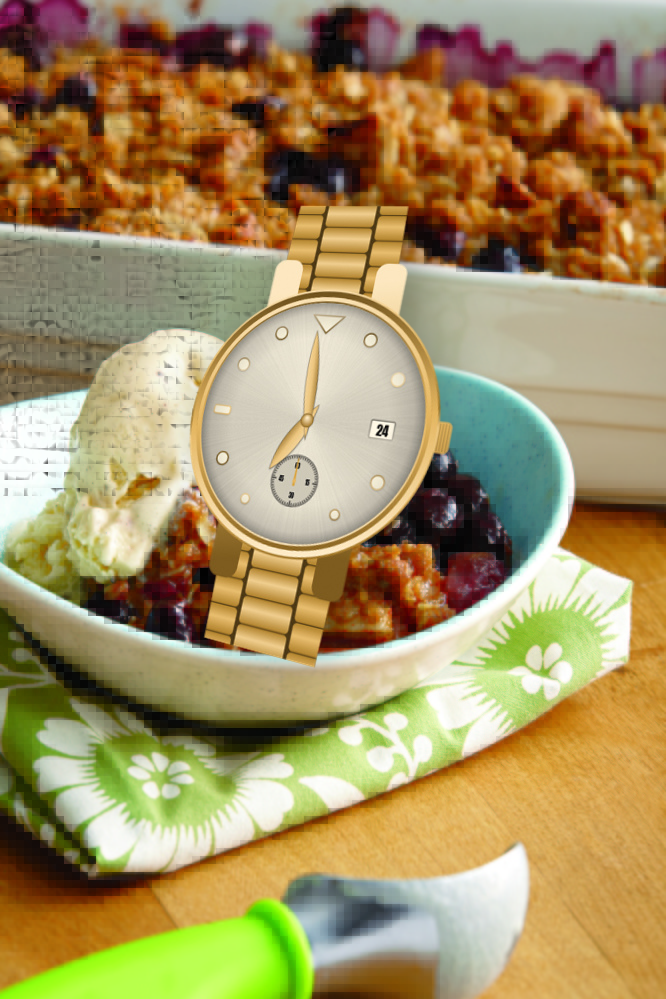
6:59
